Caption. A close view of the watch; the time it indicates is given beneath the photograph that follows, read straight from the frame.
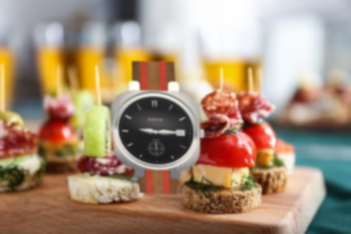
9:15
